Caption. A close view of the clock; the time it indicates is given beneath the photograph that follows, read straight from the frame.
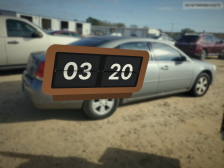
3:20
